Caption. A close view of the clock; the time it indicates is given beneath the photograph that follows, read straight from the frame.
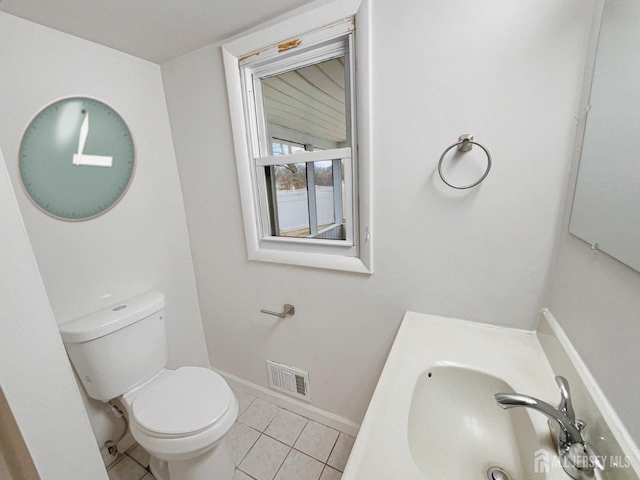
3:01
